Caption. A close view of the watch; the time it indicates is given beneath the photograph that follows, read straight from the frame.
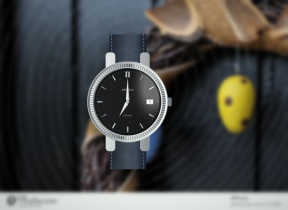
7:00
